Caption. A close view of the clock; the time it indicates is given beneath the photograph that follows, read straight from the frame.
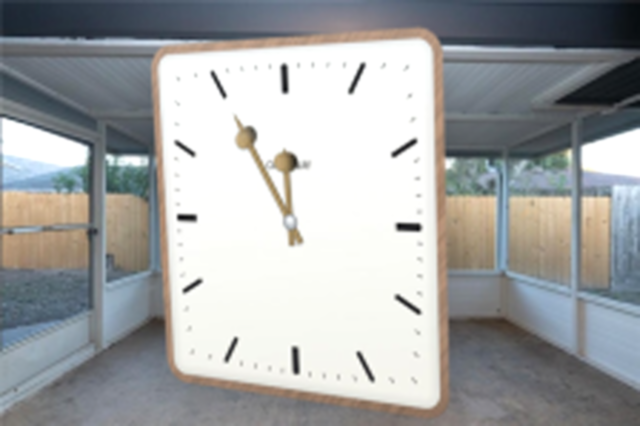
11:55
